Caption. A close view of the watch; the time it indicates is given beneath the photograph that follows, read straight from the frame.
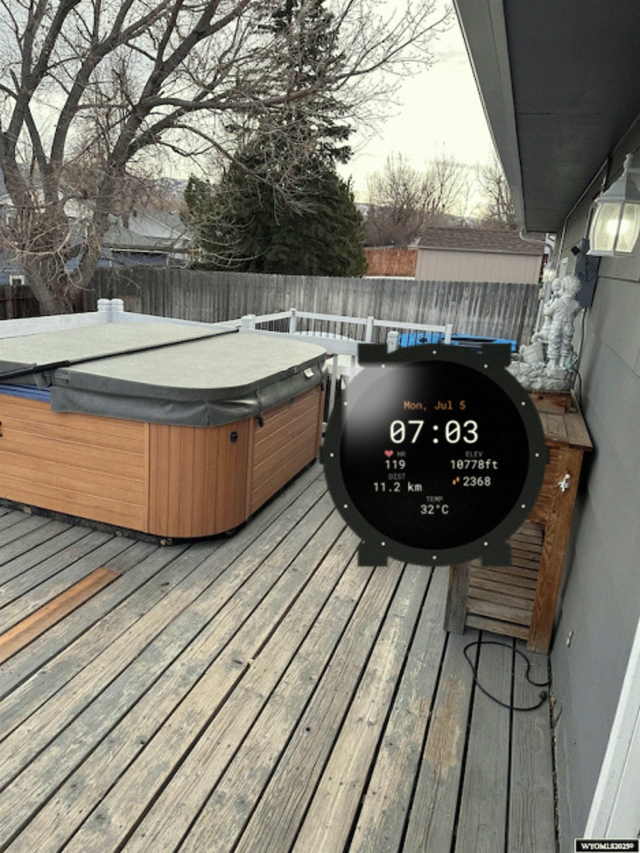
7:03
